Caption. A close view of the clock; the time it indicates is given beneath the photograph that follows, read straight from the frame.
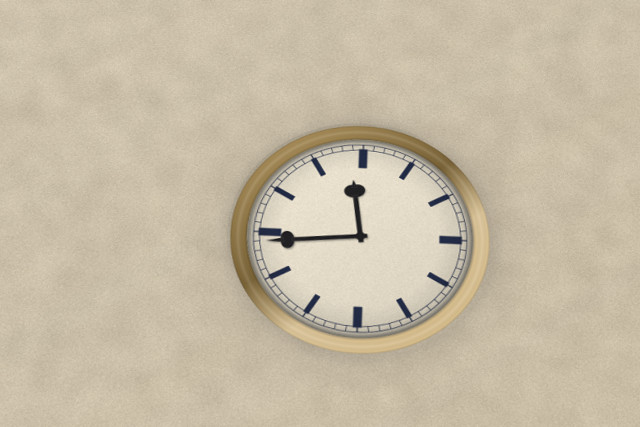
11:44
